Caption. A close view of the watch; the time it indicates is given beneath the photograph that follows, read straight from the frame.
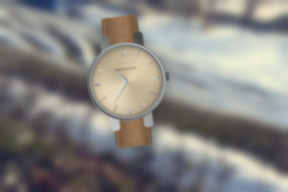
10:36
